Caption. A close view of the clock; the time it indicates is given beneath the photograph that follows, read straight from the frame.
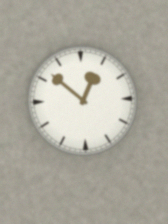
12:52
